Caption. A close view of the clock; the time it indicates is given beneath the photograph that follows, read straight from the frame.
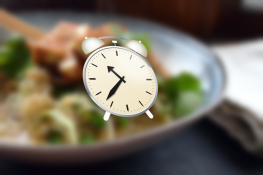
10:37
